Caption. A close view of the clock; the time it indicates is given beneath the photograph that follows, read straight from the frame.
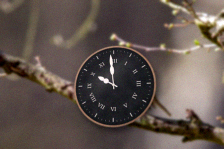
9:59
